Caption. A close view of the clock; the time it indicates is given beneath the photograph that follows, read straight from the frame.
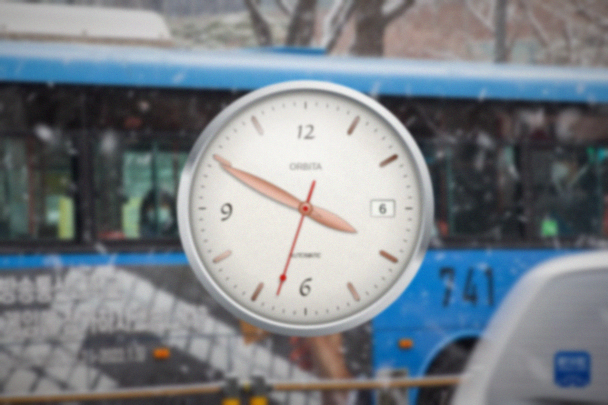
3:49:33
